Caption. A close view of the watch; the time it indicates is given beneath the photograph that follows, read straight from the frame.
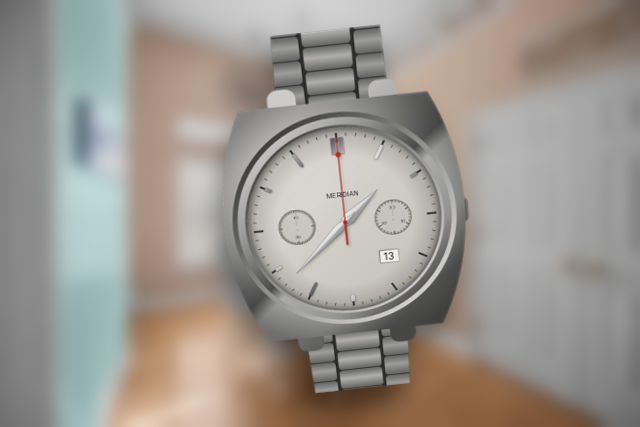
1:38
